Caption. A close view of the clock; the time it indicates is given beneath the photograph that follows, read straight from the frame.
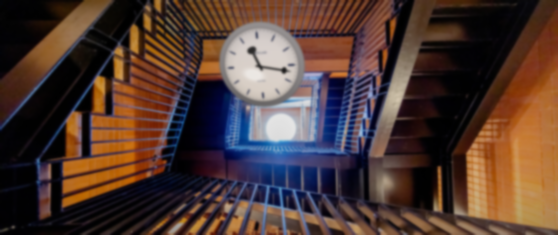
11:17
